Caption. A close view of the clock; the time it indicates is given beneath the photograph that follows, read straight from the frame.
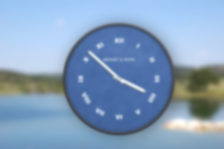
3:52
